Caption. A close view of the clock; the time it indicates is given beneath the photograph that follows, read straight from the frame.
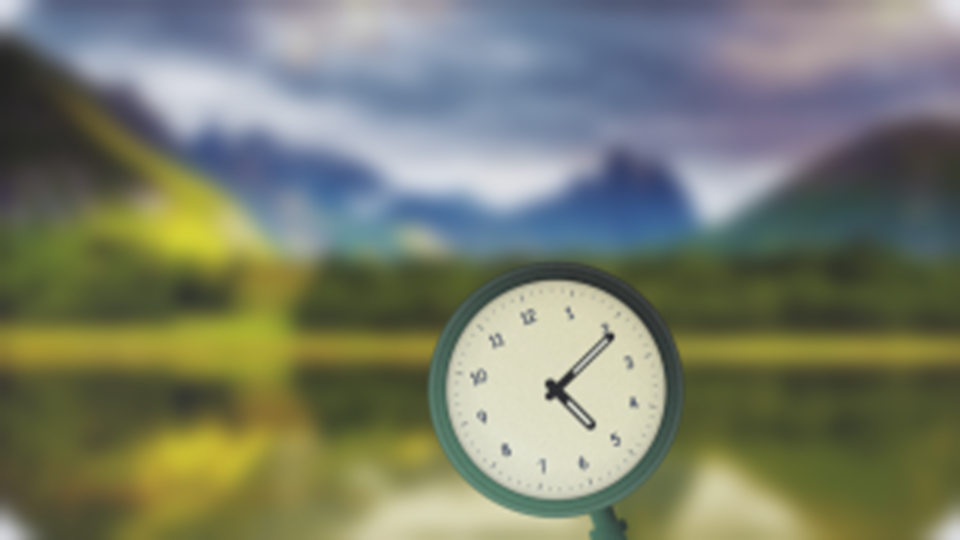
5:11
